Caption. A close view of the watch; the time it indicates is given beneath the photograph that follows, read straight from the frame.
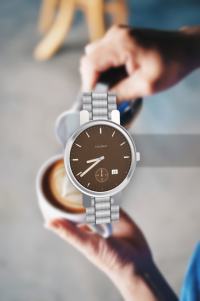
8:39
